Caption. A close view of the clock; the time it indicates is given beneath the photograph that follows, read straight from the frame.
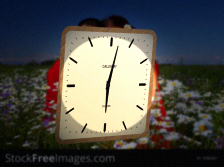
6:02
